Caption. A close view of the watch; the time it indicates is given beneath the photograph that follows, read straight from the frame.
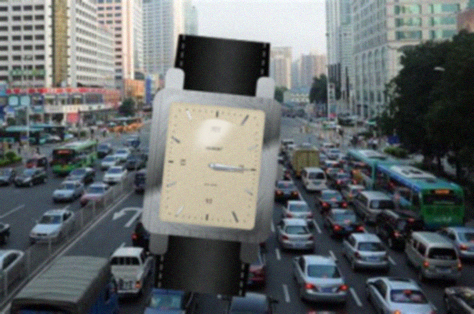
3:15
